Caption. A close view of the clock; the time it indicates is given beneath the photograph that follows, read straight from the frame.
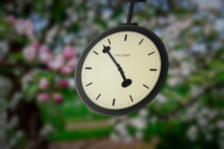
4:53
